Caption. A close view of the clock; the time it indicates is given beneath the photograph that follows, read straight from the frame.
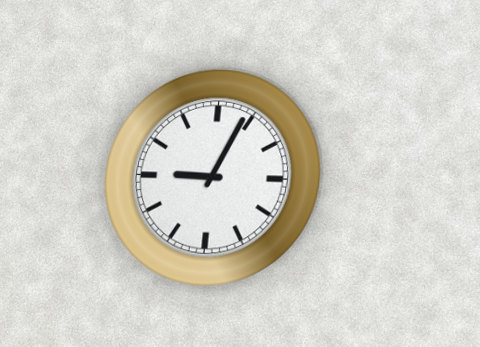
9:04
